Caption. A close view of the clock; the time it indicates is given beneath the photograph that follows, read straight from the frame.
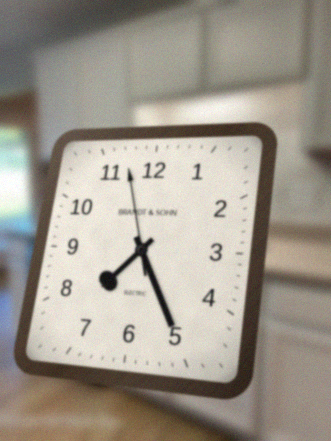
7:24:57
